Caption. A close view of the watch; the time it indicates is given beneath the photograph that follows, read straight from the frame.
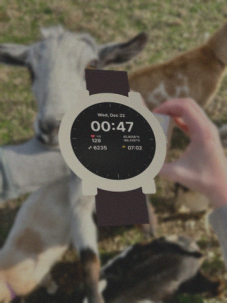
0:47
